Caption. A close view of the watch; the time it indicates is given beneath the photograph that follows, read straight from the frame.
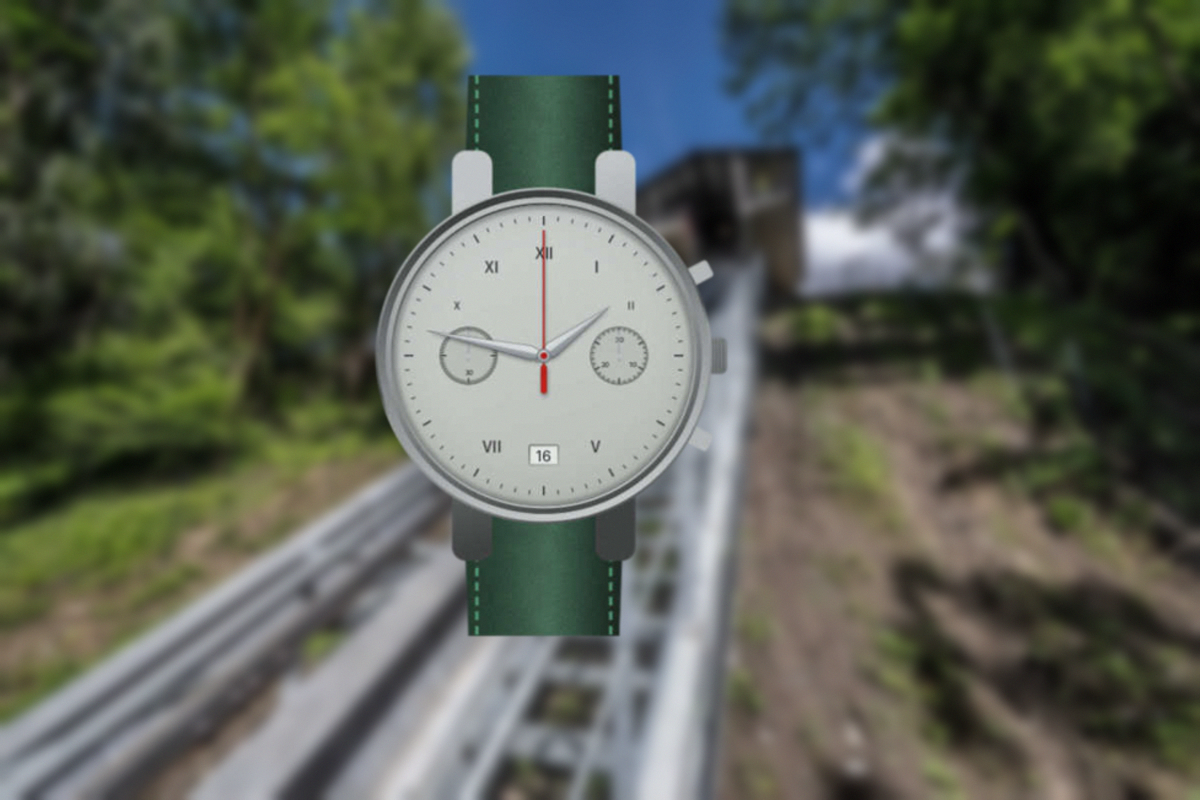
1:47
